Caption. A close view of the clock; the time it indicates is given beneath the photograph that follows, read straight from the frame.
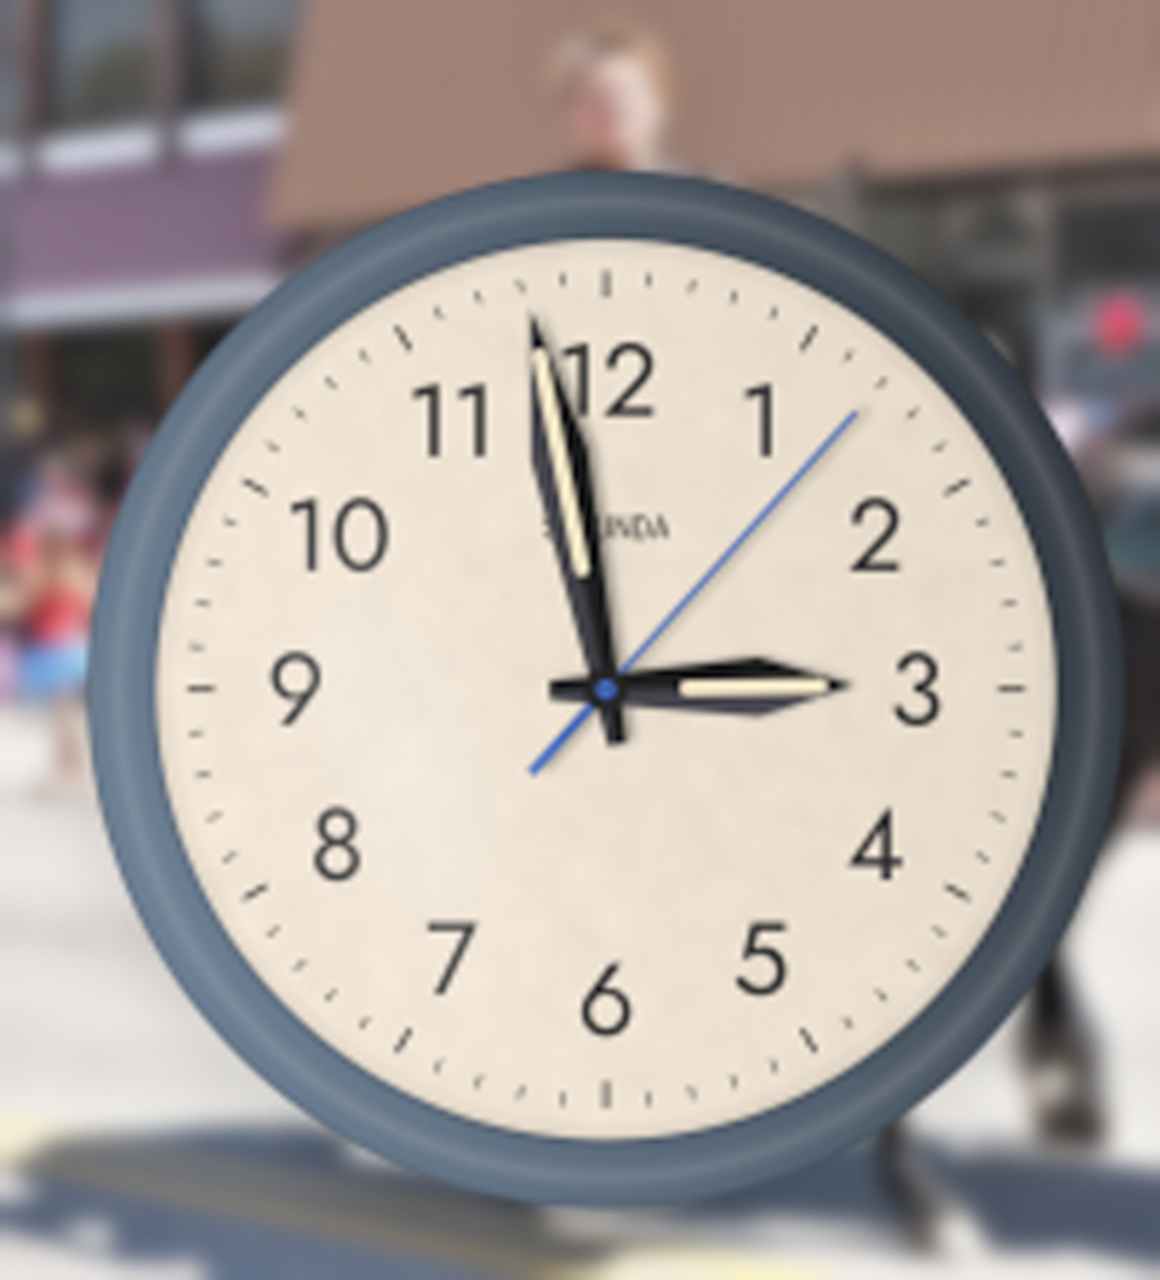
2:58:07
